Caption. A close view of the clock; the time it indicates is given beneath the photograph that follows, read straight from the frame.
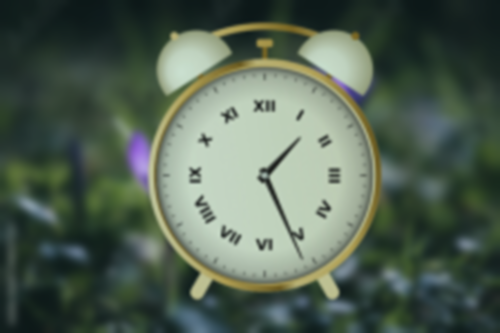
1:26
